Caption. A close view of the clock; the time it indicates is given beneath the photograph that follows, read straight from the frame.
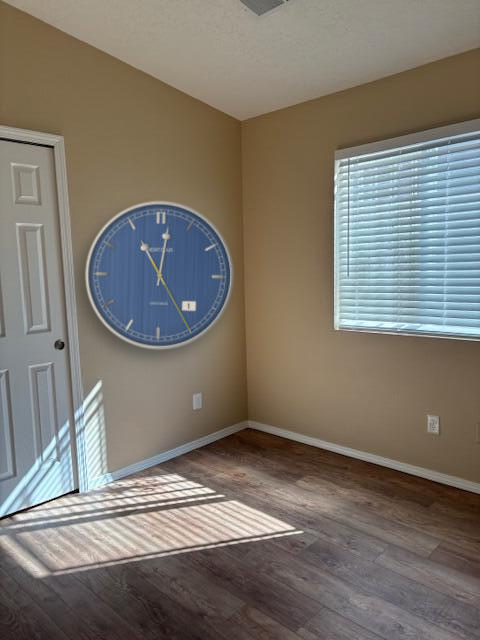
11:01:25
